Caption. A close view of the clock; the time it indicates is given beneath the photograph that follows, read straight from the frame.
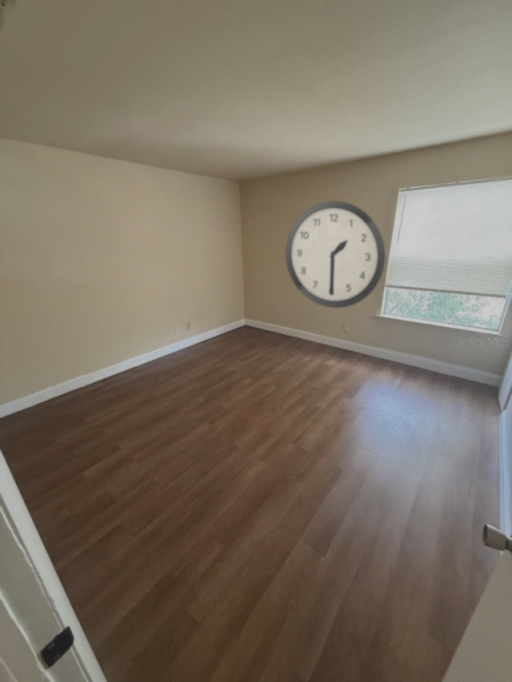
1:30
